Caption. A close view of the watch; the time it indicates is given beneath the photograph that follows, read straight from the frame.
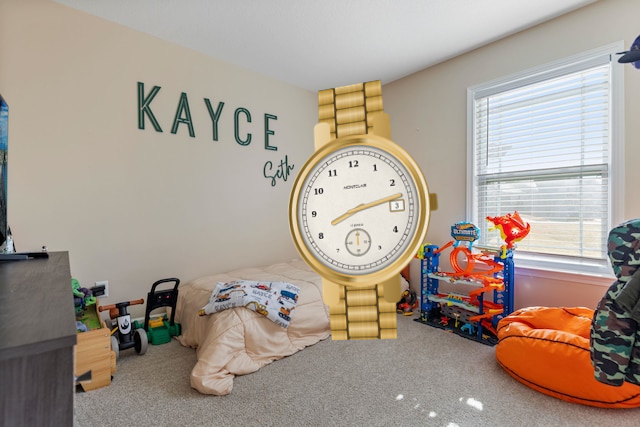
8:13
